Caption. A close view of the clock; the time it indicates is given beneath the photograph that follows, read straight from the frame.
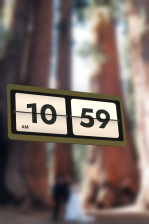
10:59
